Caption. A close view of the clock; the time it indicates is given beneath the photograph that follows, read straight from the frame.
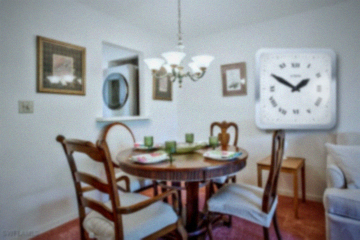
1:50
